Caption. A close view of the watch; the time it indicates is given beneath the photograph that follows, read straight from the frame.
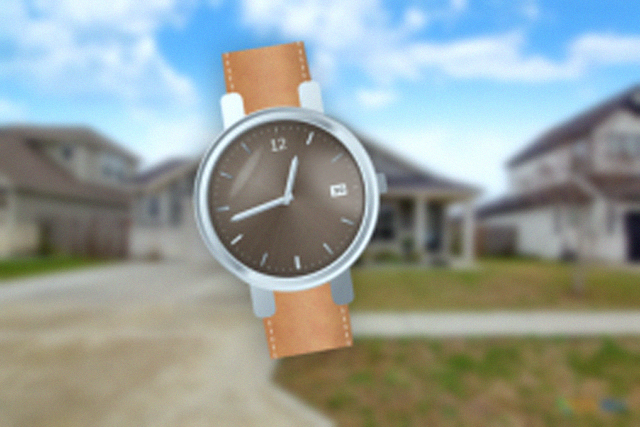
12:43
